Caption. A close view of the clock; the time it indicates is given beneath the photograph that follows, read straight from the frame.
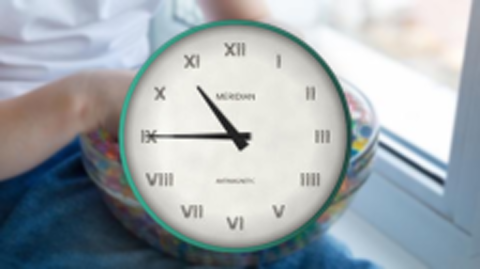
10:45
